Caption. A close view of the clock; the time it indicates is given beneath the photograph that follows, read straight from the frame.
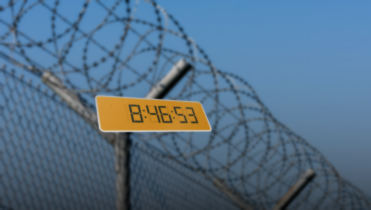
8:46:53
